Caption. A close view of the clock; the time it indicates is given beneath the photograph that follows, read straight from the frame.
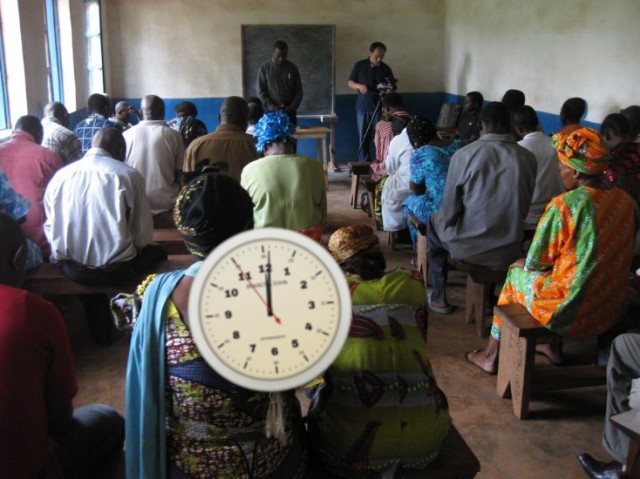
12:00:55
